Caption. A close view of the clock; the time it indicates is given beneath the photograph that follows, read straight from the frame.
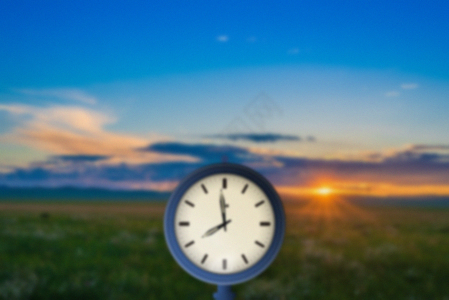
7:59
